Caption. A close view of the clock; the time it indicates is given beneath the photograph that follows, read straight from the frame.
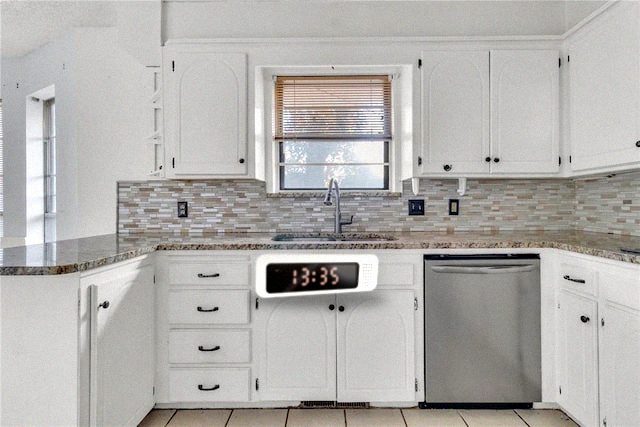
13:35
